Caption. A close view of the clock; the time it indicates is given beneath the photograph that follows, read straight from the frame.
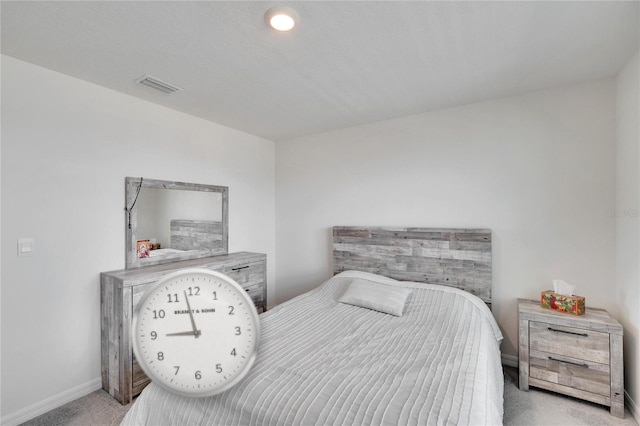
8:58
